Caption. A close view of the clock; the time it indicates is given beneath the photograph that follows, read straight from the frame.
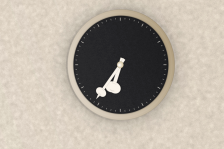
6:36
